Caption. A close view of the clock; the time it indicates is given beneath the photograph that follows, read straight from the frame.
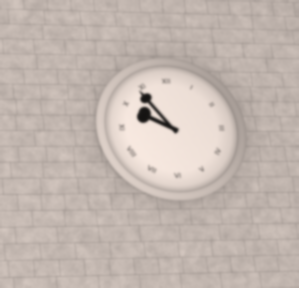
9:54
